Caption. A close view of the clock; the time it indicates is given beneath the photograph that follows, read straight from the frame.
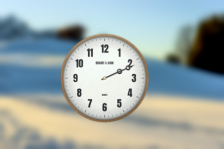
2:11
